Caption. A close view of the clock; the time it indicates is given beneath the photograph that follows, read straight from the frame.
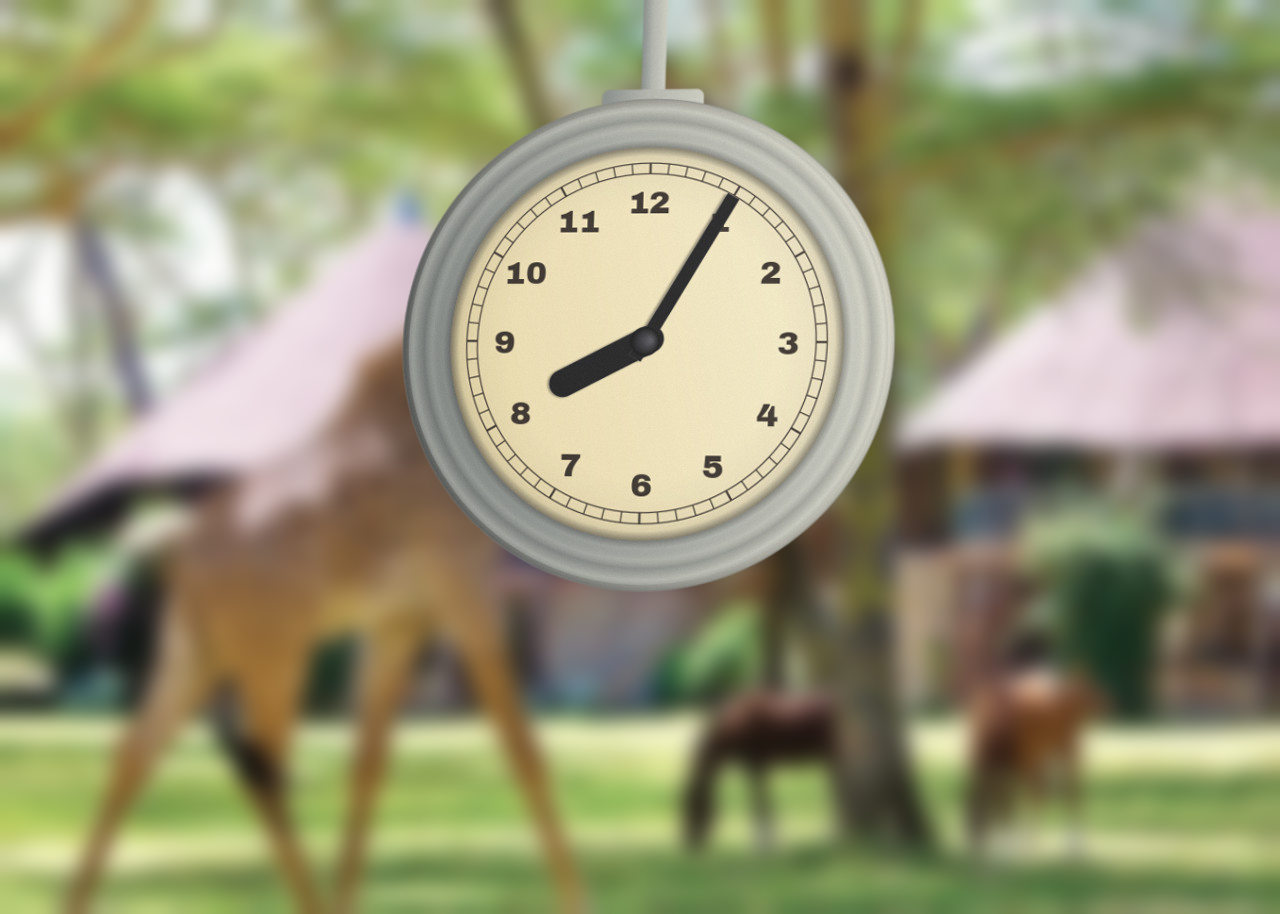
8:05
